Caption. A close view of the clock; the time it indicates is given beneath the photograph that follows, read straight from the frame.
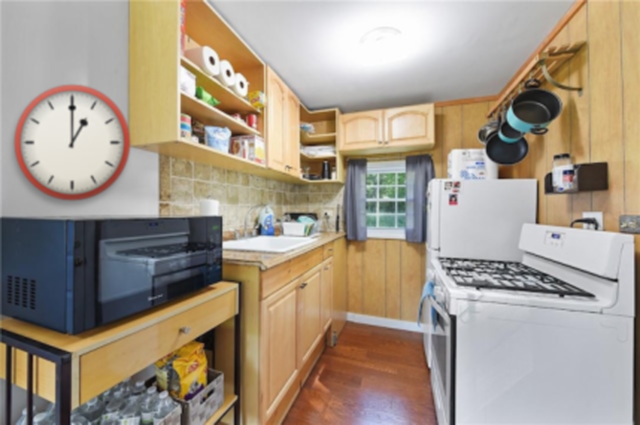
1:00
